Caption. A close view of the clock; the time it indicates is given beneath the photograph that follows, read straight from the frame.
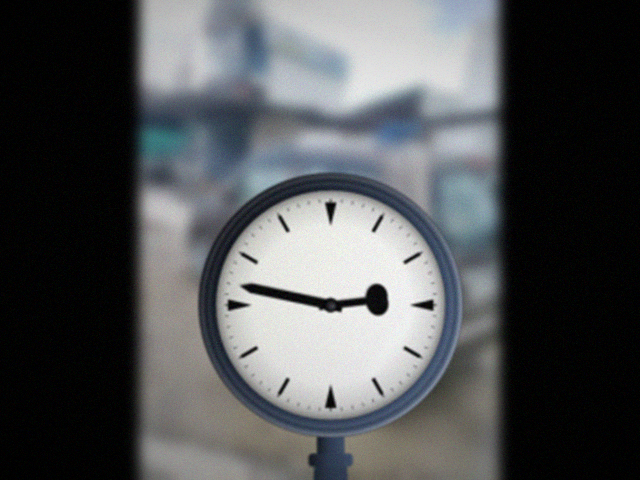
2:47
